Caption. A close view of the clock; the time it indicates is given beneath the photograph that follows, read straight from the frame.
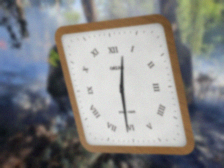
12:31
